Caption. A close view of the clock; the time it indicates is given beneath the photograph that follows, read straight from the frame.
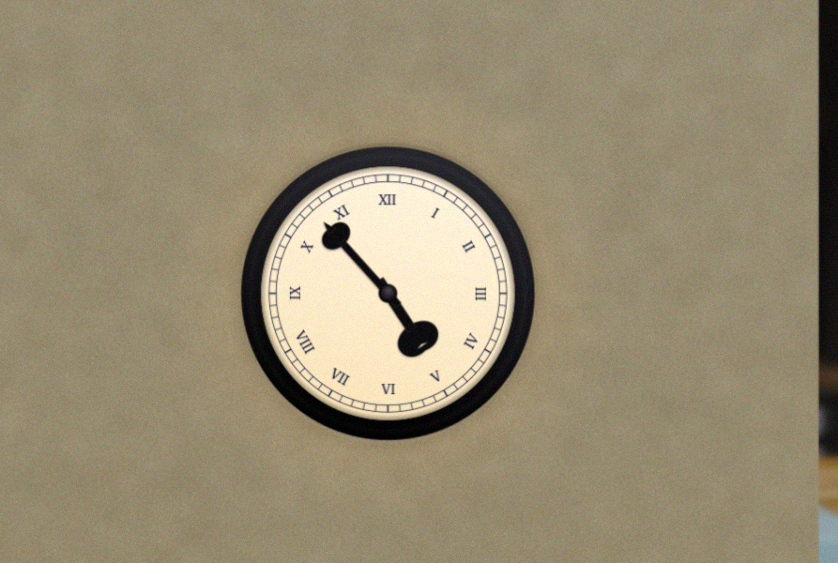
4:53
